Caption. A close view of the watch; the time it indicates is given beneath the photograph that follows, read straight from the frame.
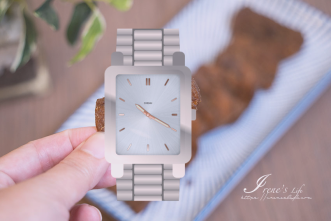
10:20
